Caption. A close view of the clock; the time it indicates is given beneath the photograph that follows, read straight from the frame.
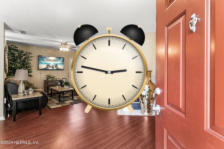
2:47
